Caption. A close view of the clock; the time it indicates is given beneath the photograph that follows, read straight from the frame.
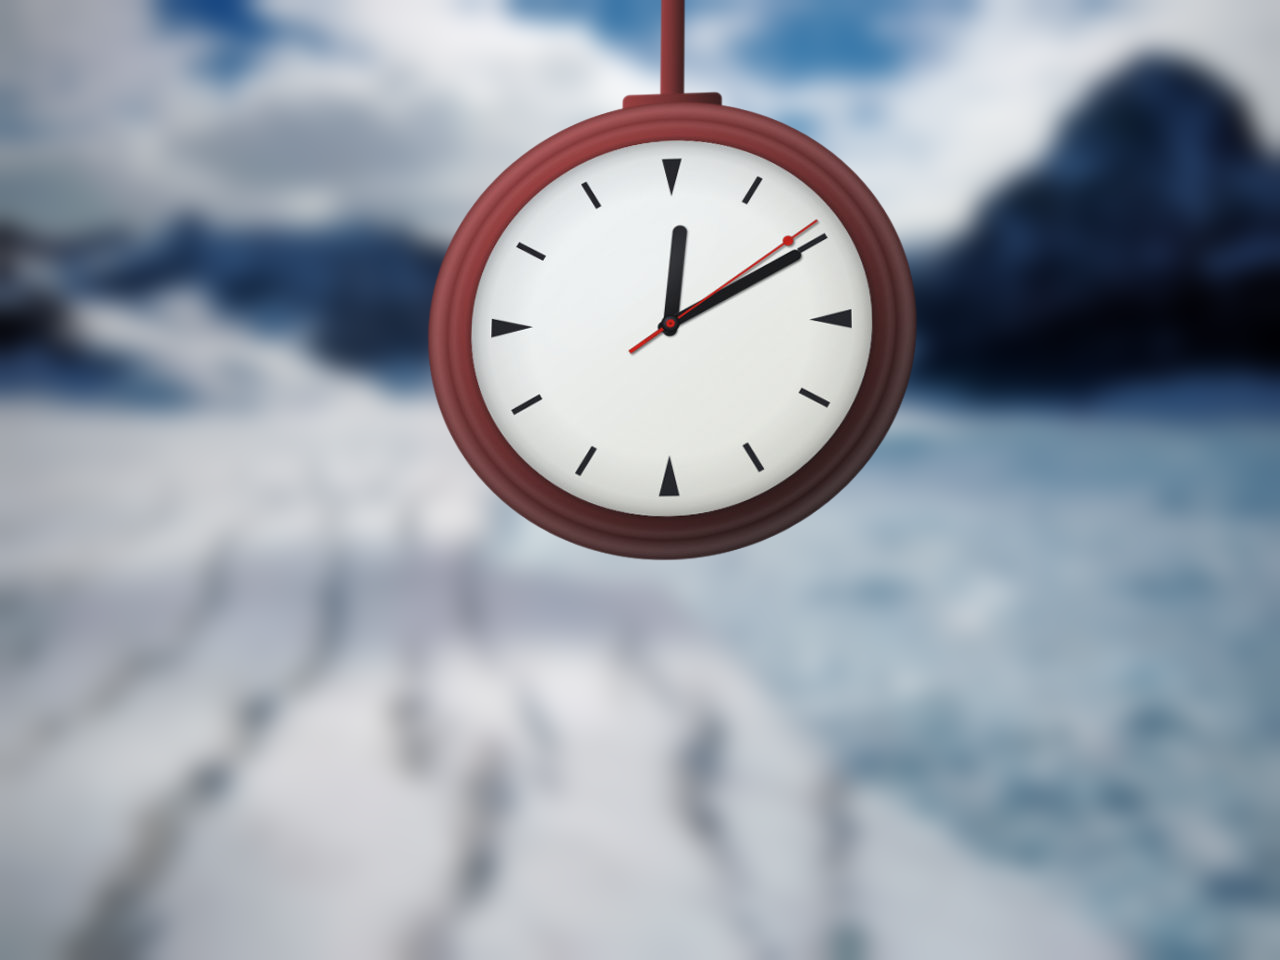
12:10:09
